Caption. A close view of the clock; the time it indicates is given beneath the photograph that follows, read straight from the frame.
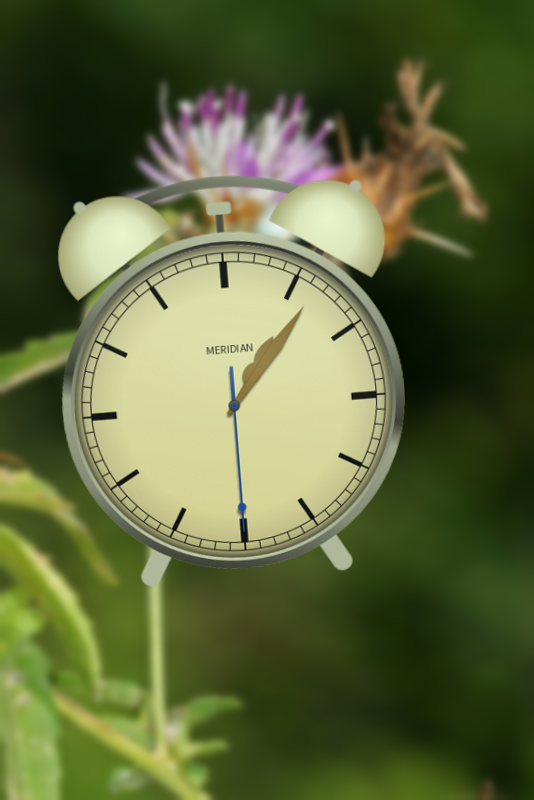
1:06:30
